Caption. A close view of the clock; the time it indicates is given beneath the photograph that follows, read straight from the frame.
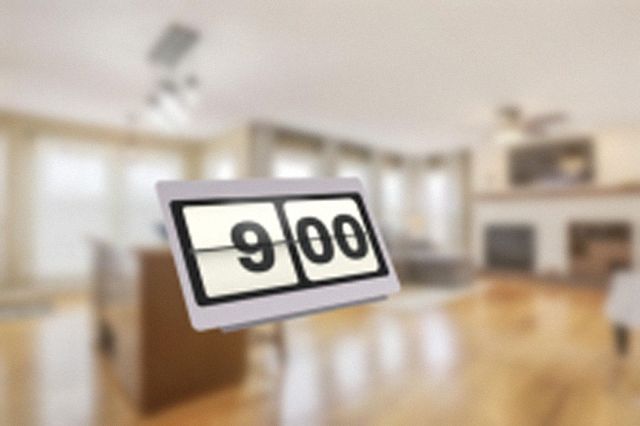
9:00
